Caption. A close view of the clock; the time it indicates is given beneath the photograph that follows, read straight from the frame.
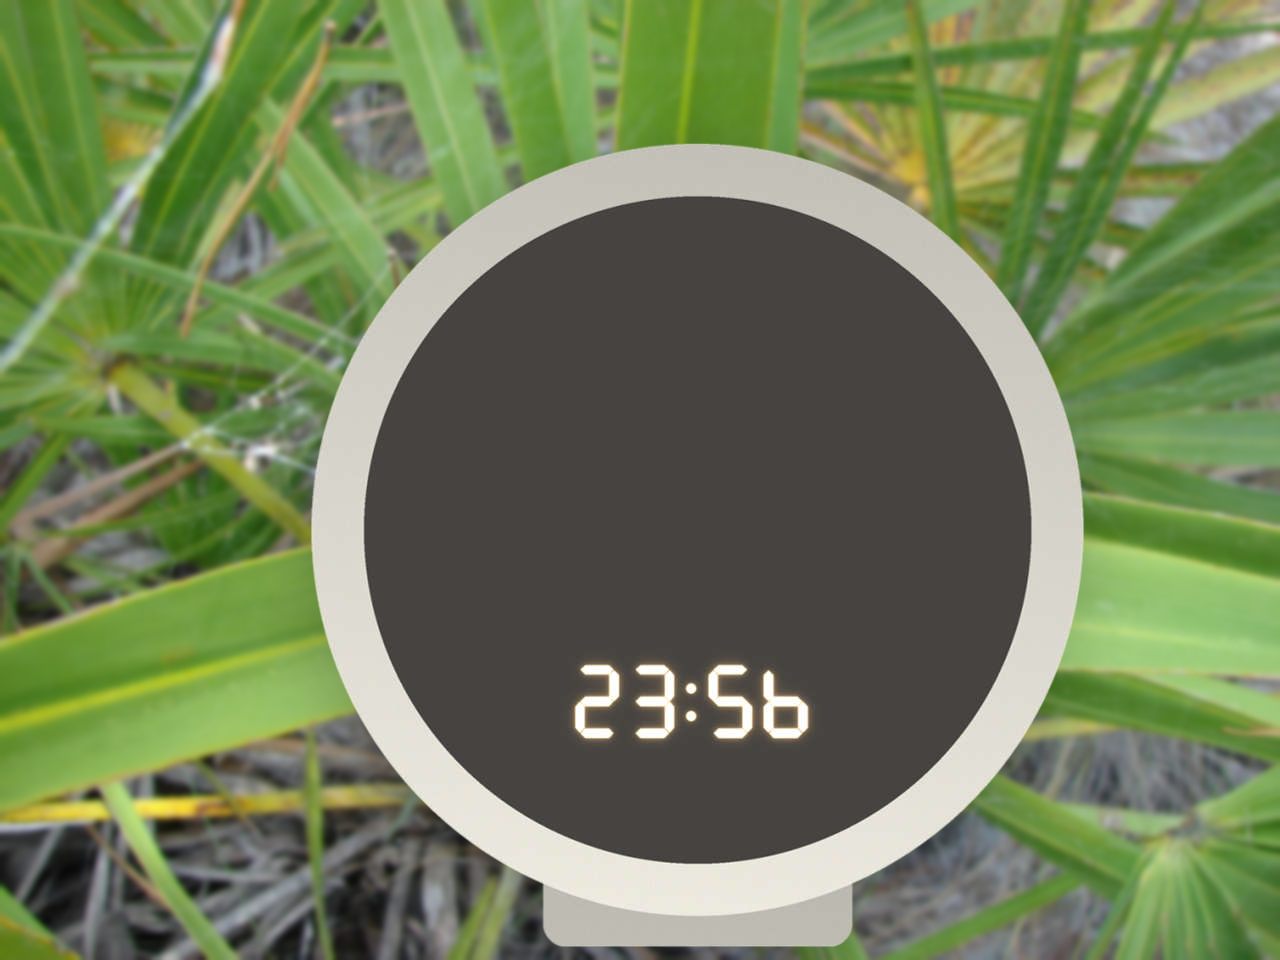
23:56
